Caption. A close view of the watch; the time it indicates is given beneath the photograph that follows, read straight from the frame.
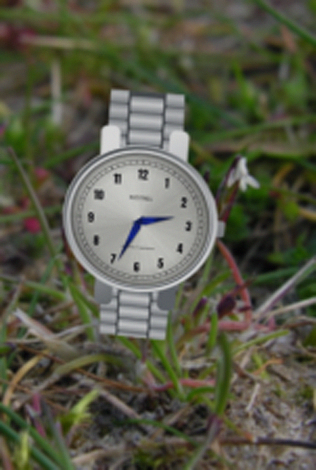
2:34
